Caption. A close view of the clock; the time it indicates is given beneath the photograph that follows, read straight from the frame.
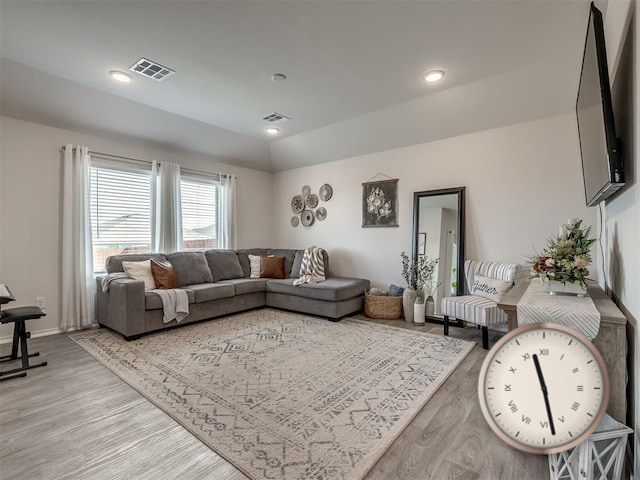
11:28
